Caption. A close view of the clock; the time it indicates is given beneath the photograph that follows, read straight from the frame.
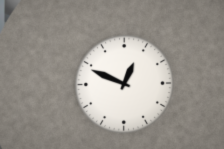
12:49
